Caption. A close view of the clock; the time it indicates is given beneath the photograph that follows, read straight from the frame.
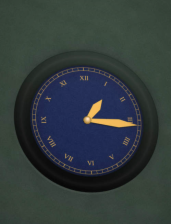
1:16
